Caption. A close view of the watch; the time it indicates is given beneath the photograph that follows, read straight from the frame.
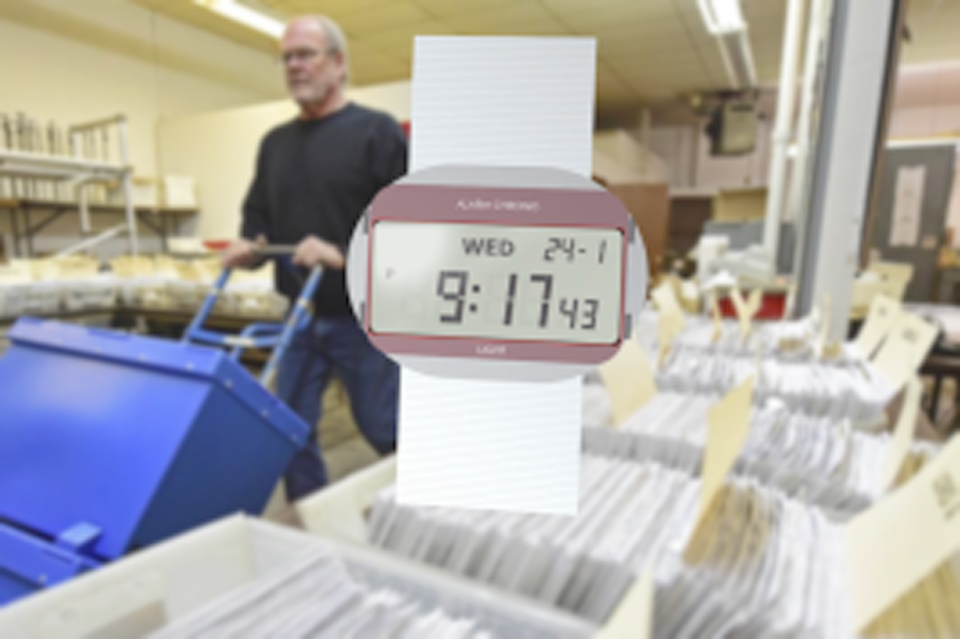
9:17:43
